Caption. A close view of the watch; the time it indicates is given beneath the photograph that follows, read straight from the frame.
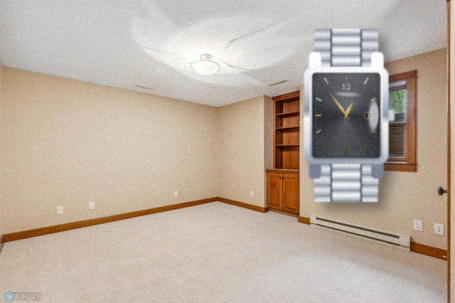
12:54
